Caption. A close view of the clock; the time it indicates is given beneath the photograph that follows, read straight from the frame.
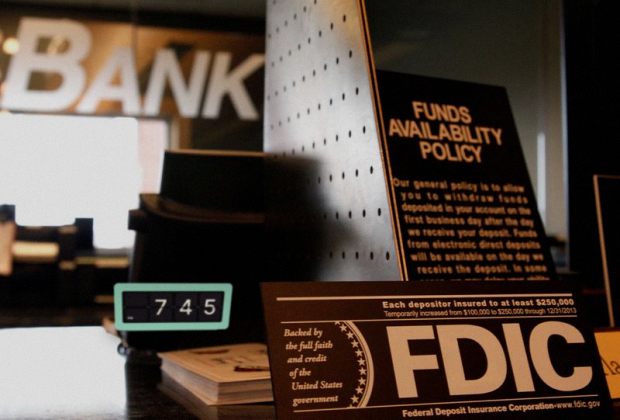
7:45
